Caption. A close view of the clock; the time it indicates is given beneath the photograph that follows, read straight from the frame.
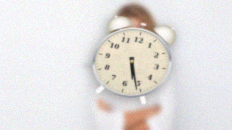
5:26
